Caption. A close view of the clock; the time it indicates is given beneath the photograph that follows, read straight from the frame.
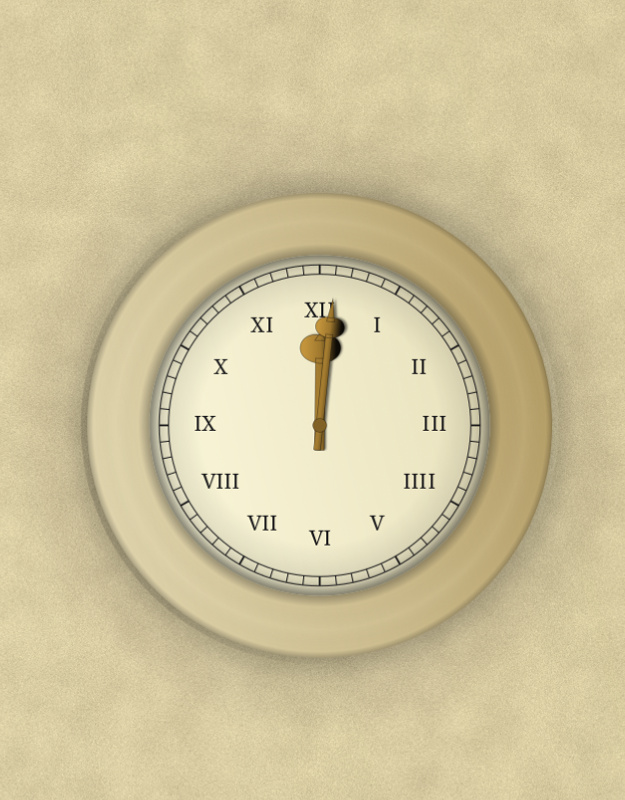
12:01
